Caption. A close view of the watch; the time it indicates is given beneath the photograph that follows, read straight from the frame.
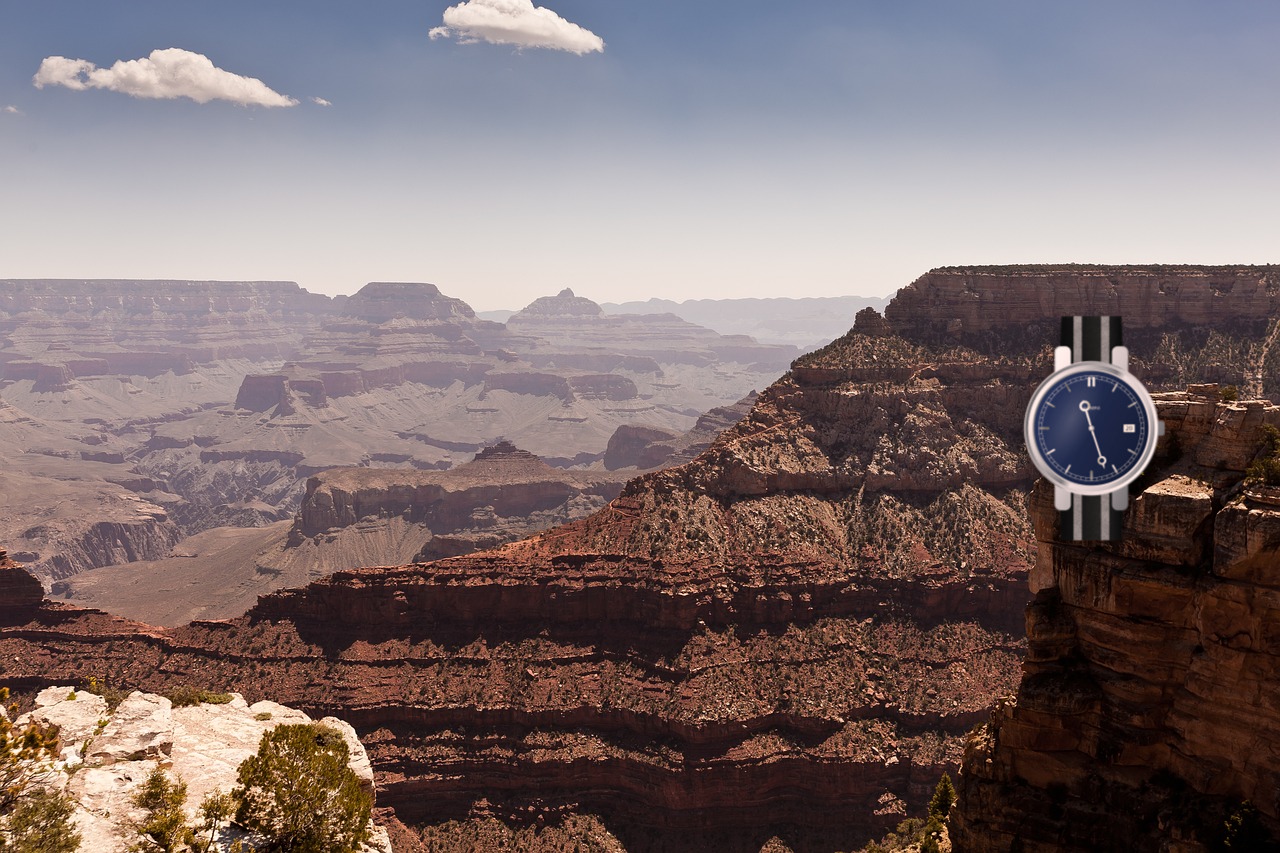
11:27
